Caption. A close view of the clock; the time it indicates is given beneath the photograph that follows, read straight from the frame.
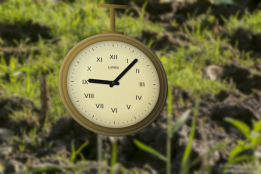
9:07
